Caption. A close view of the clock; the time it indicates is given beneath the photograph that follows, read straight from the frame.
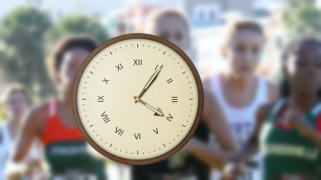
4:06
